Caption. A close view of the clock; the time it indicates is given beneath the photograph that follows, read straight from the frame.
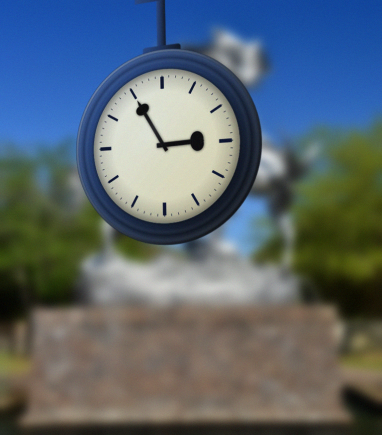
2:55
